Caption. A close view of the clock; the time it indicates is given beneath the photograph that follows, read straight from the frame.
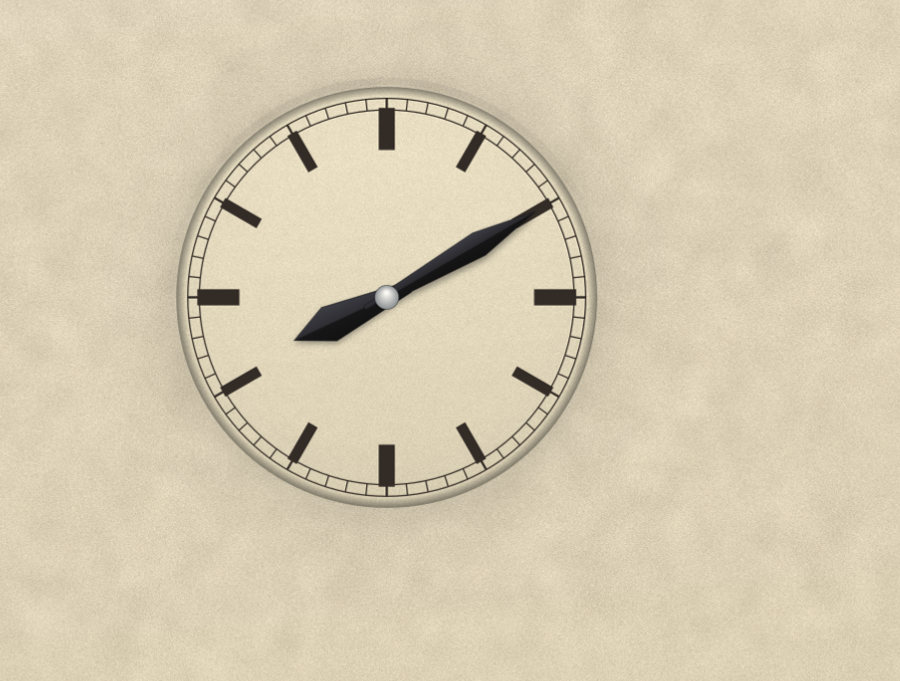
8:10
